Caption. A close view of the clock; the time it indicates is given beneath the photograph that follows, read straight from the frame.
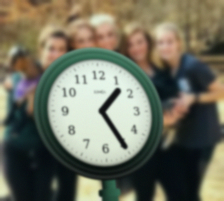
1:25
